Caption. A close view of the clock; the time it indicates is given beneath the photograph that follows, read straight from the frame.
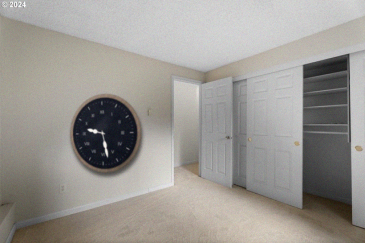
9:28
